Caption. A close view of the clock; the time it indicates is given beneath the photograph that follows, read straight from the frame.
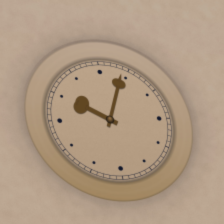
10:04
